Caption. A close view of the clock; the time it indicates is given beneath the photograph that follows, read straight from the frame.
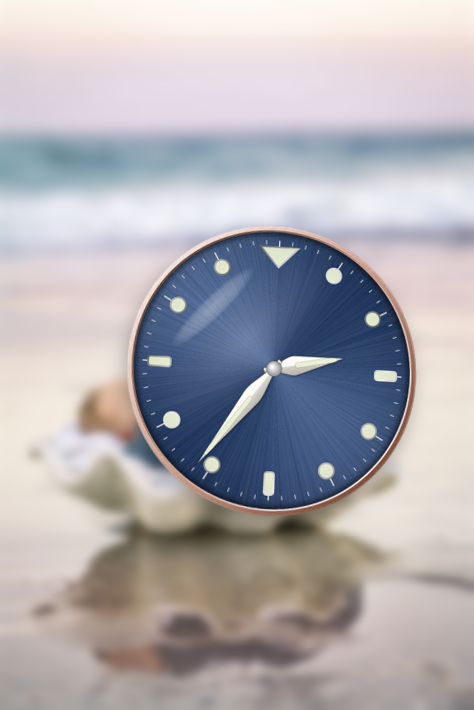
2:36
